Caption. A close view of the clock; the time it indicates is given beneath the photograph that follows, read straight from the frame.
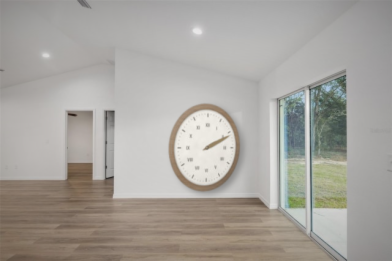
2:11
